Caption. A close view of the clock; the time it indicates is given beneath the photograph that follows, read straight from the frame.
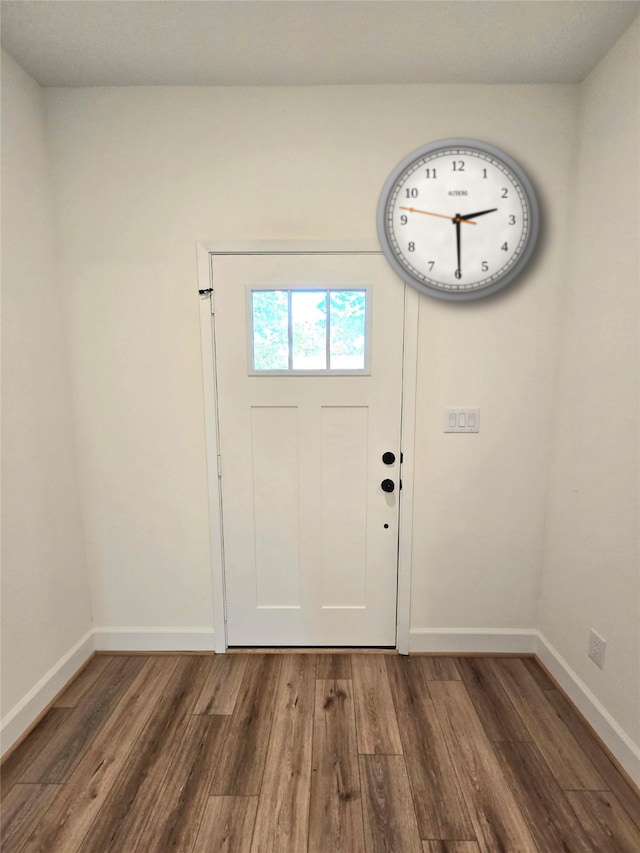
2:29:47
